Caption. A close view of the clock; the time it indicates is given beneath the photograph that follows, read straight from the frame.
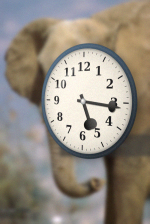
5:16
